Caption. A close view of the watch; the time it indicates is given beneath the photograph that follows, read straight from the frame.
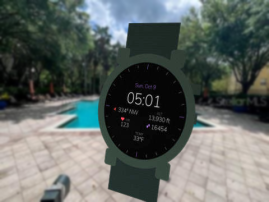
5:01
